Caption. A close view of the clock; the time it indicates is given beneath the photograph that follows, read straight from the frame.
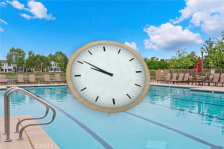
9:51
